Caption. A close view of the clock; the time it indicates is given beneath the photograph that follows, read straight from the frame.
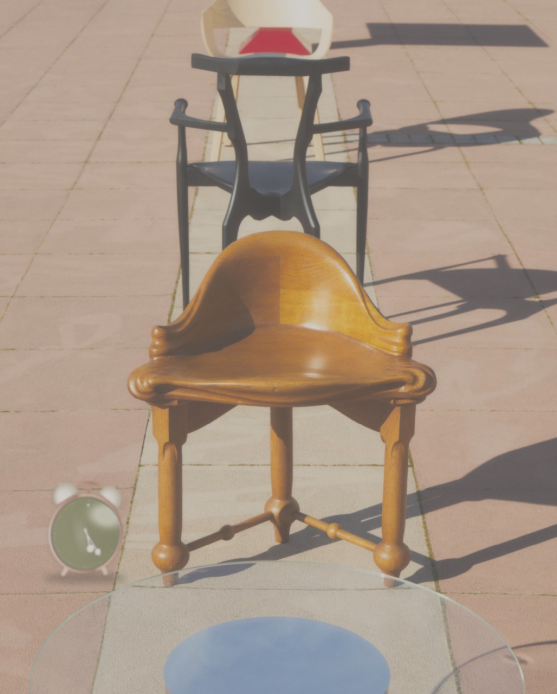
5:24
